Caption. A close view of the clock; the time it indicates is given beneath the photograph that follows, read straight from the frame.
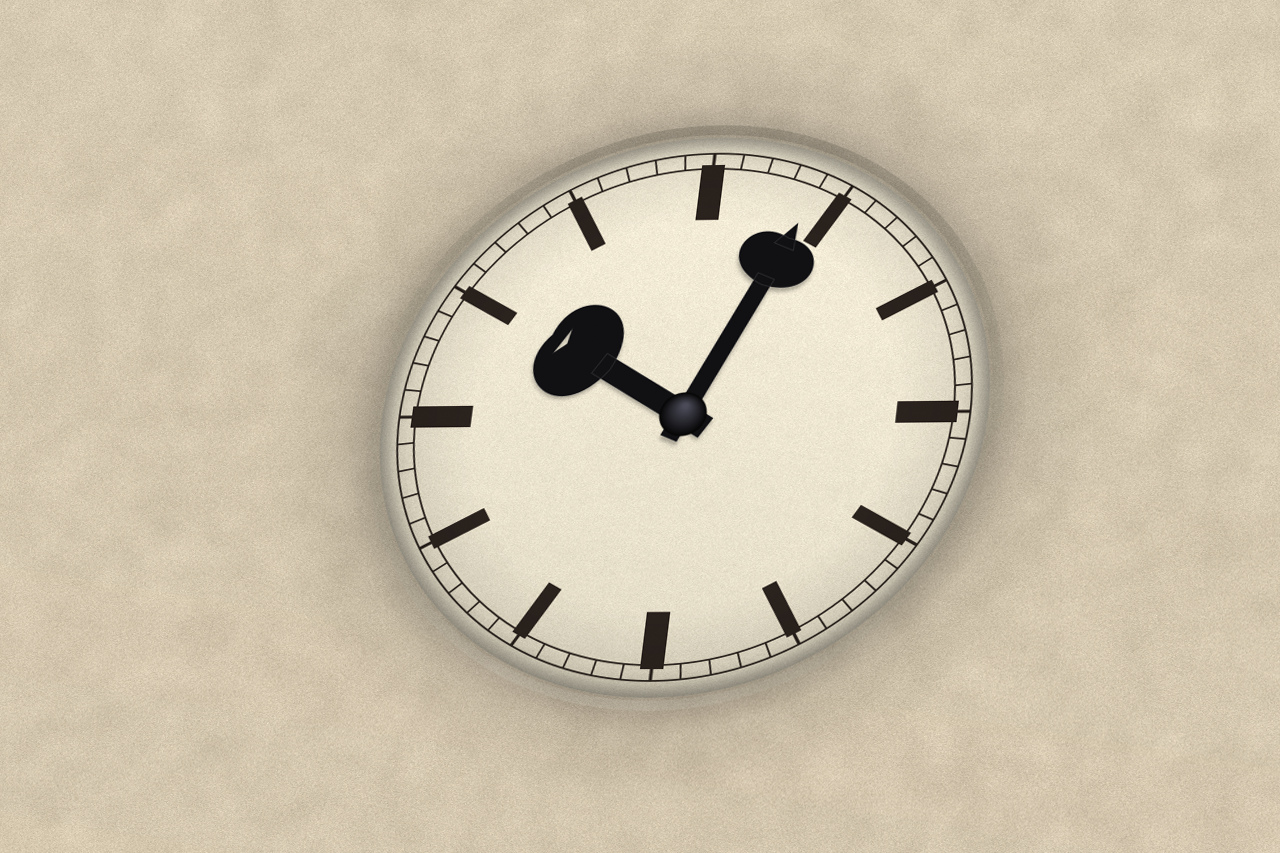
10:04
